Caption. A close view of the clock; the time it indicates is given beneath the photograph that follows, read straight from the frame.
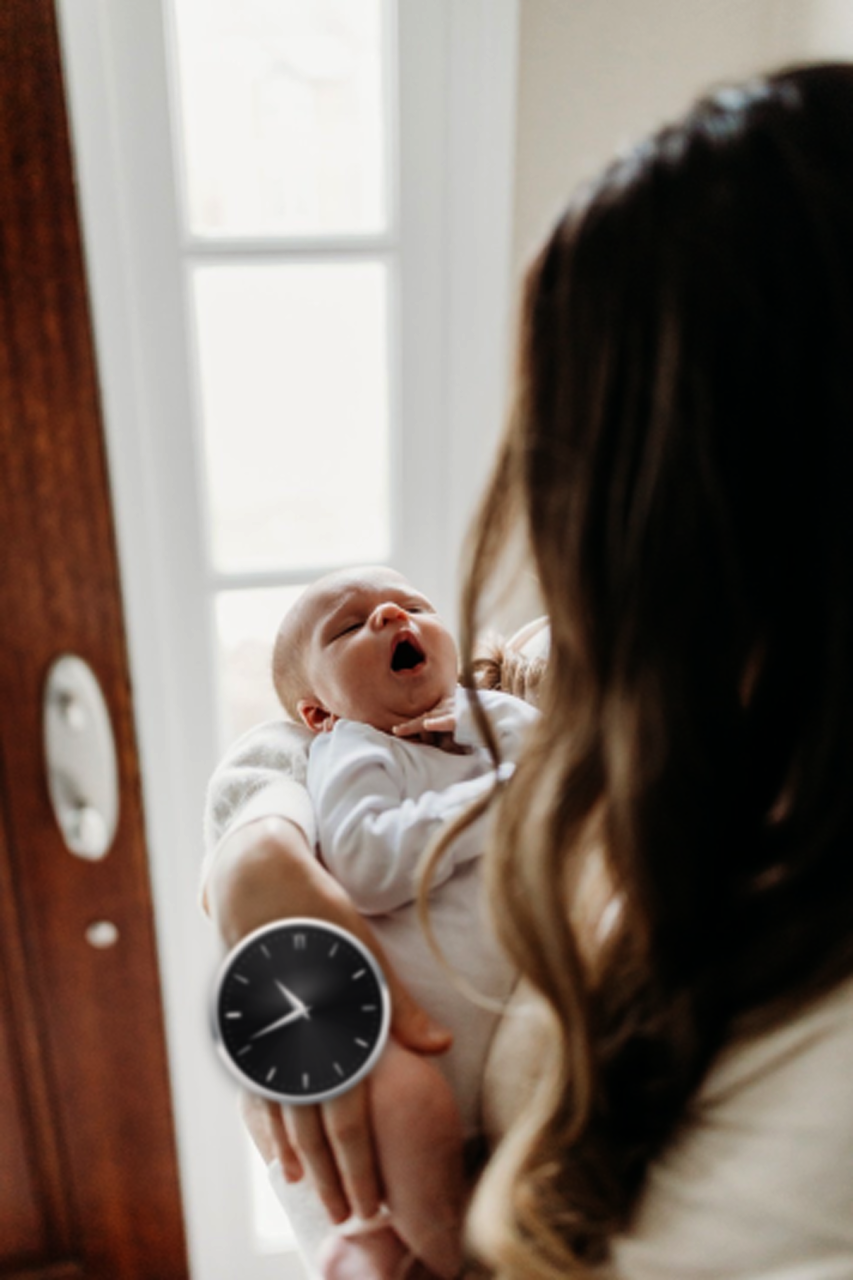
10:41
